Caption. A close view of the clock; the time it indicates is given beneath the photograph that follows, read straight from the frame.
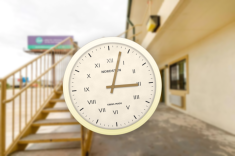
3:03
